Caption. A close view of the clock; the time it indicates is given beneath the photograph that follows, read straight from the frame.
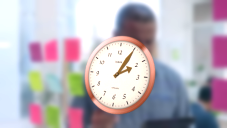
2:05
